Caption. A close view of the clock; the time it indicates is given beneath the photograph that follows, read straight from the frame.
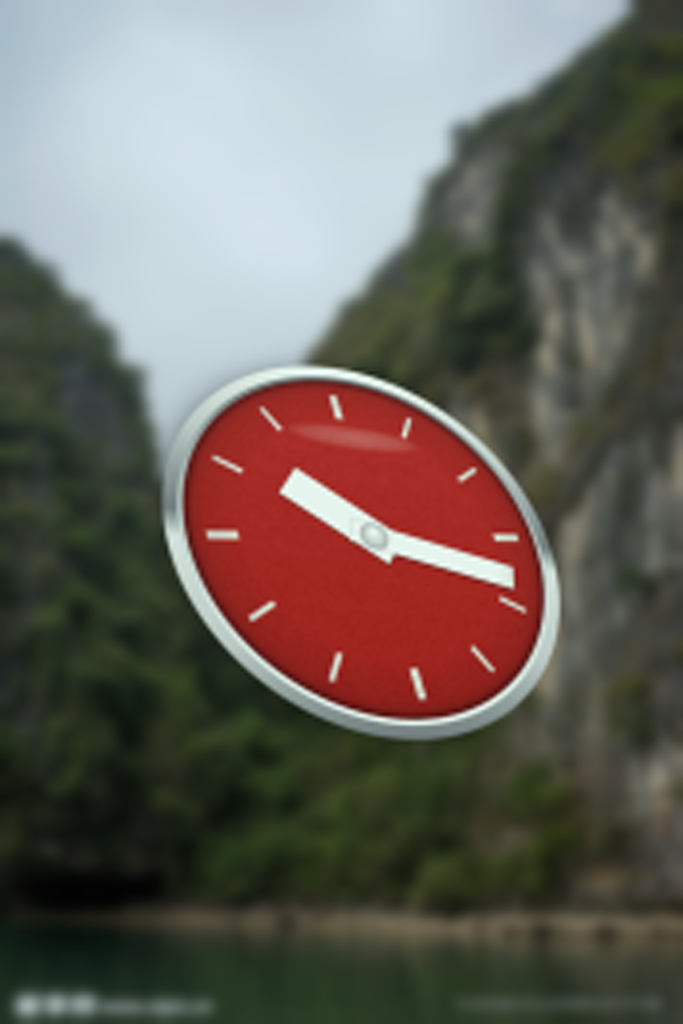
10:18
